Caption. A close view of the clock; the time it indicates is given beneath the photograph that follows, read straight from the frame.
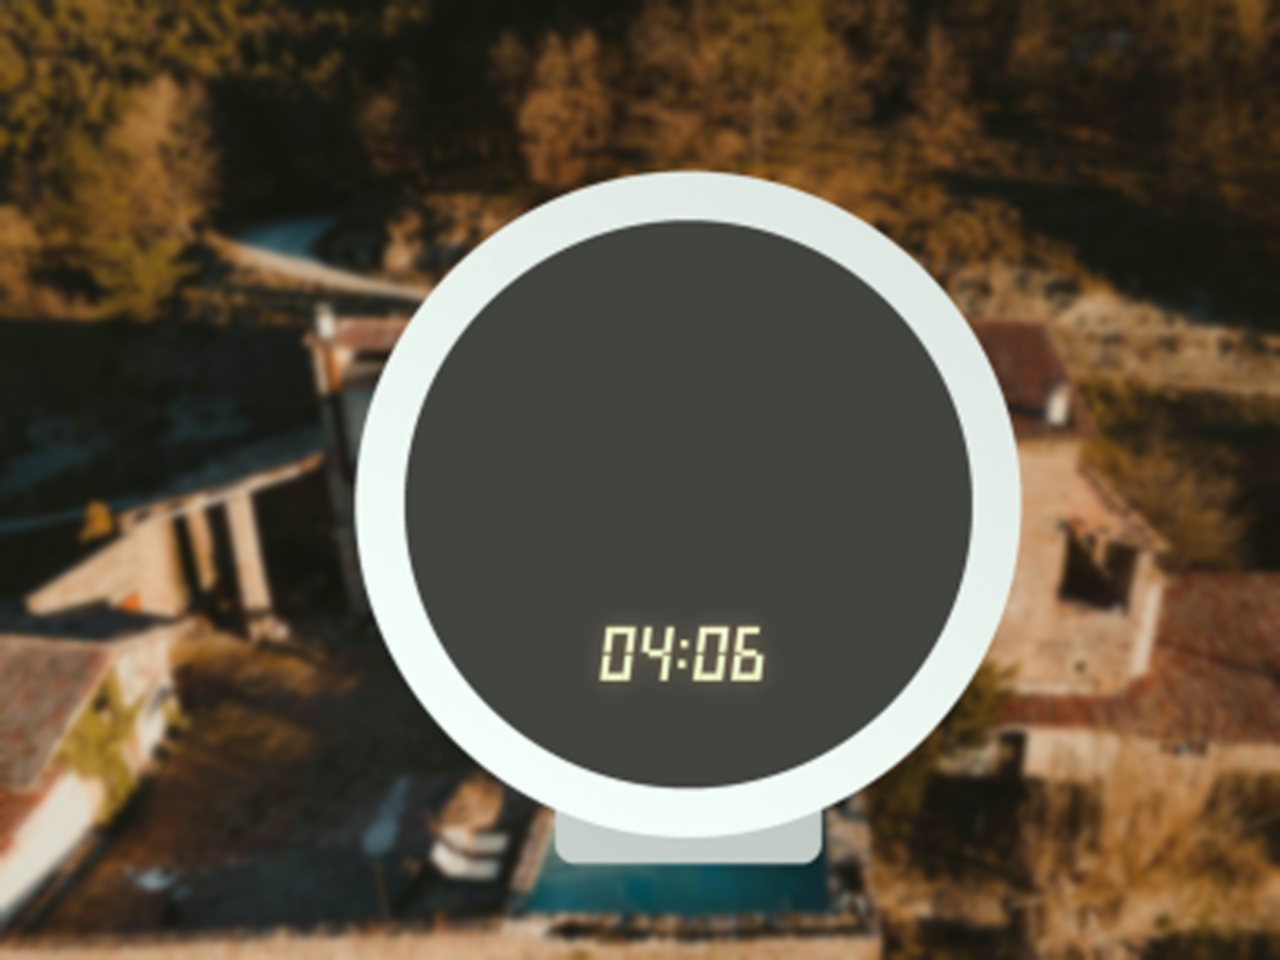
4:06
